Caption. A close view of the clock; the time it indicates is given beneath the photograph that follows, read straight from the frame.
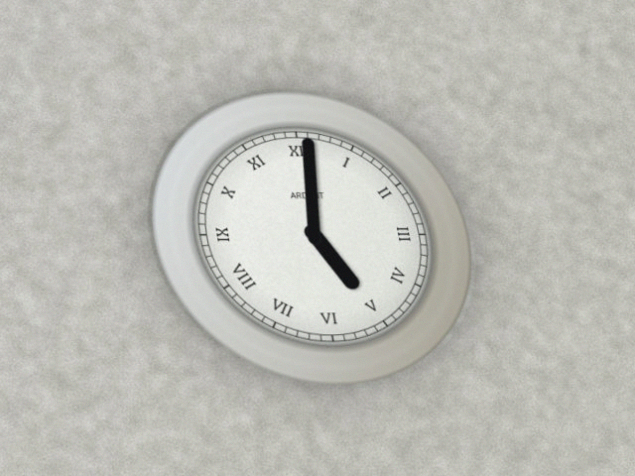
5:01
